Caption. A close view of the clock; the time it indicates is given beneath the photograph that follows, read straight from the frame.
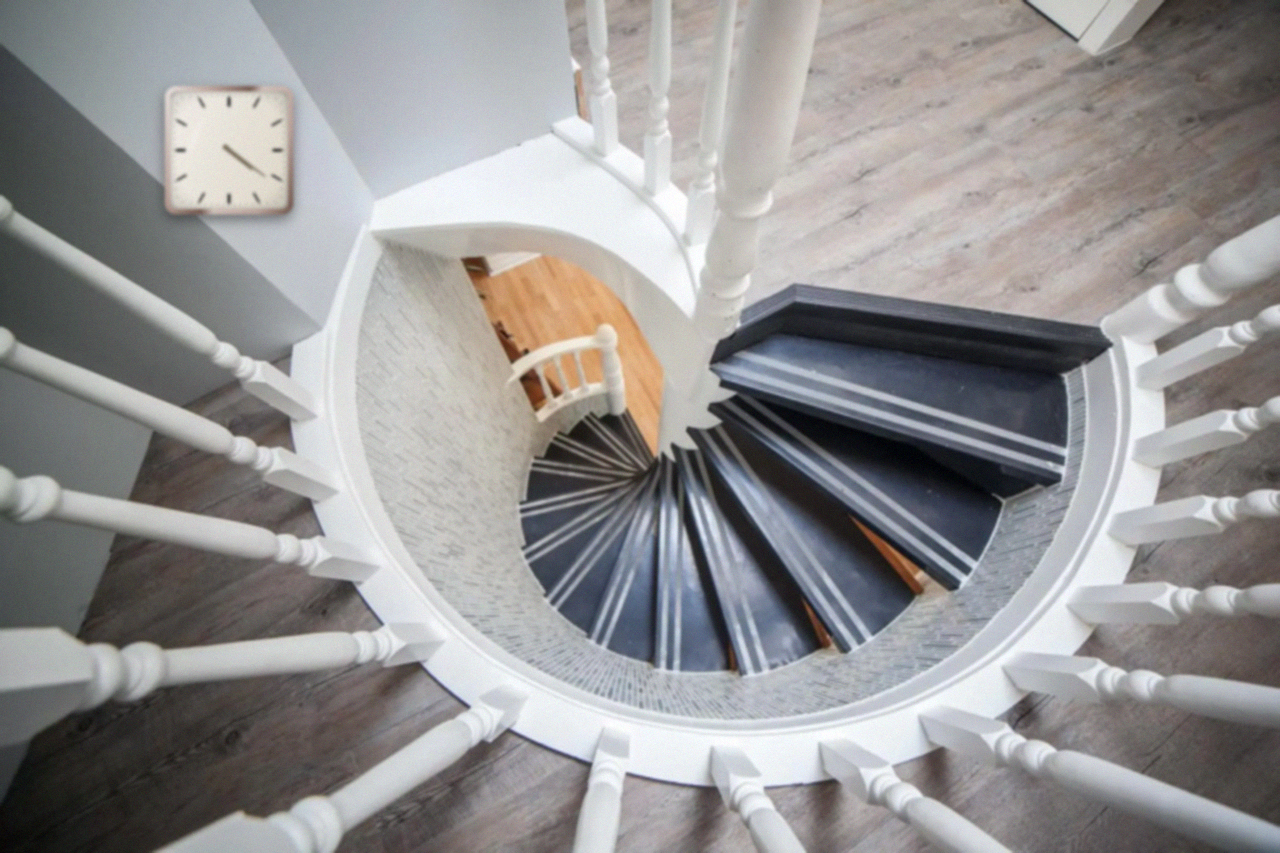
4:21
